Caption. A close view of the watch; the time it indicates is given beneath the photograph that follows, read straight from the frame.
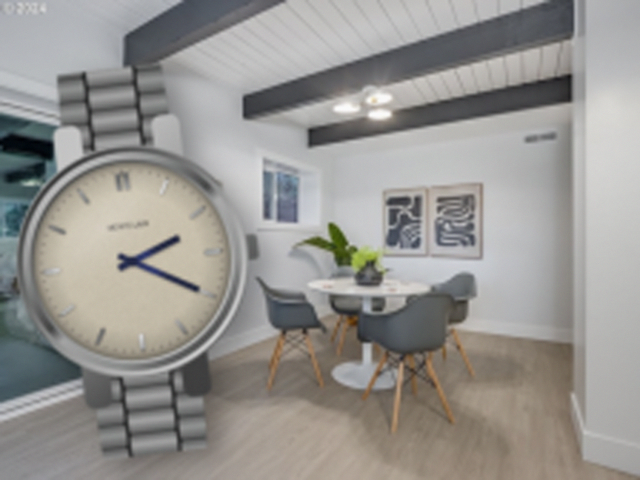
2:20
